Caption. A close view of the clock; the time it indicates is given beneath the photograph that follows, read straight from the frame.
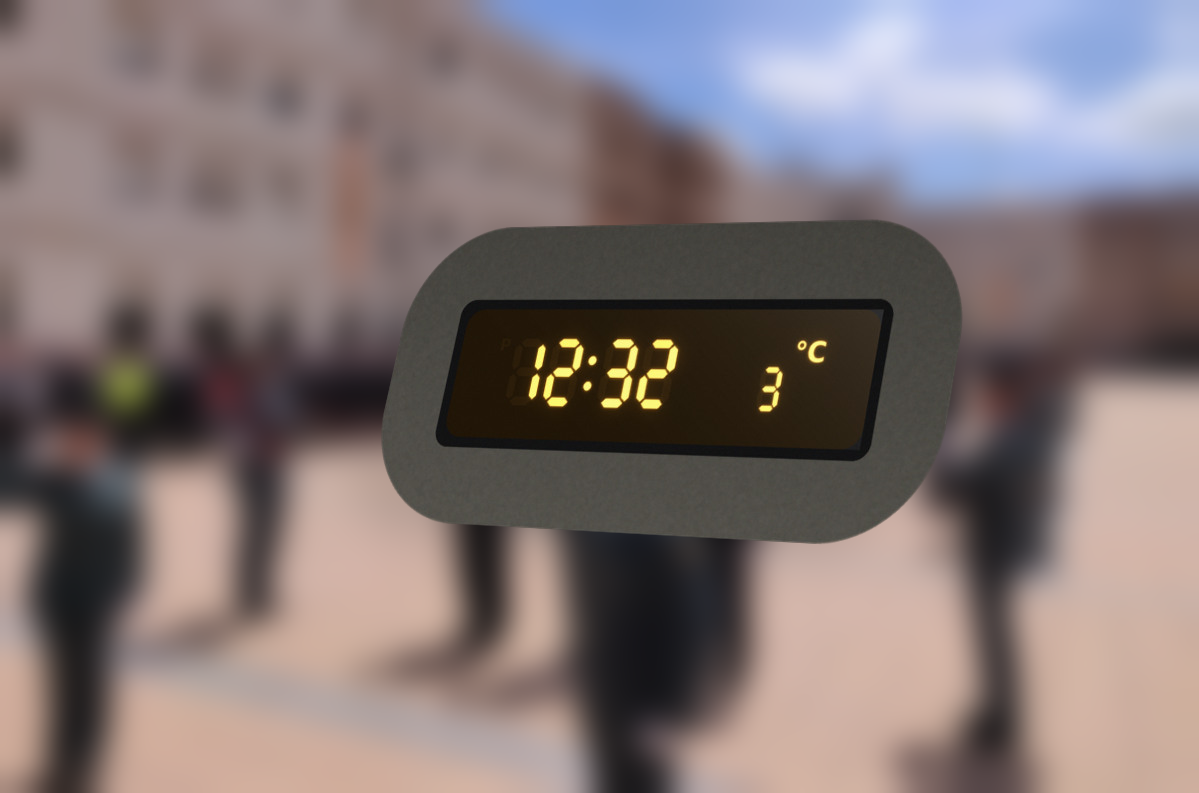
12:32
